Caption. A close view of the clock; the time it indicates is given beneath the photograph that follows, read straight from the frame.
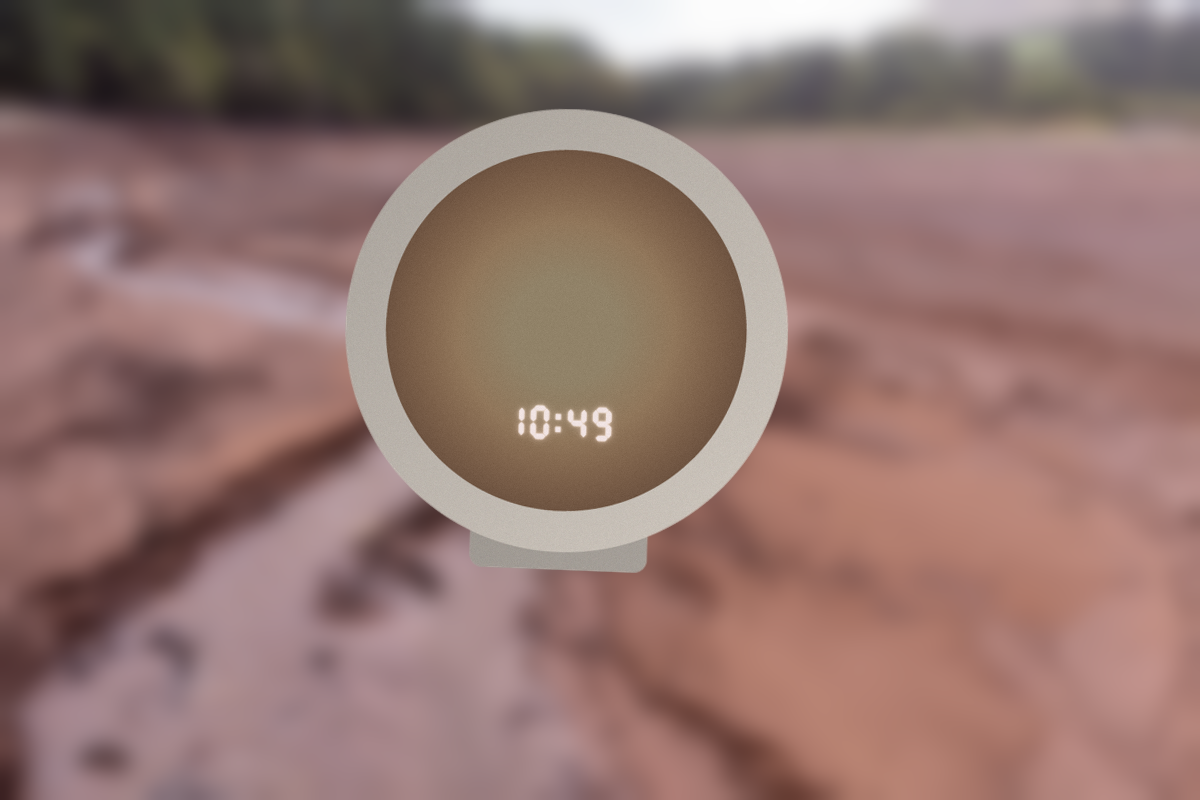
10:49
